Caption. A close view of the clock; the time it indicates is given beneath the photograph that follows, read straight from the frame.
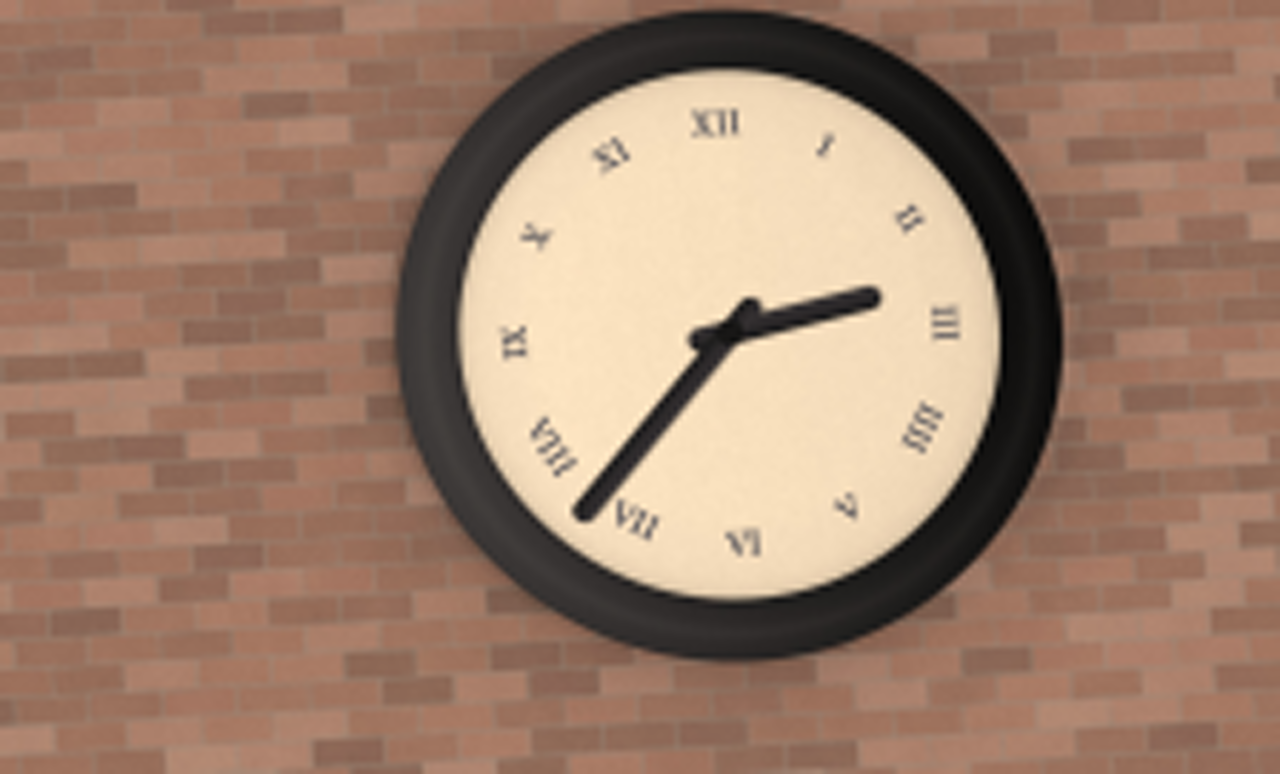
2:37
